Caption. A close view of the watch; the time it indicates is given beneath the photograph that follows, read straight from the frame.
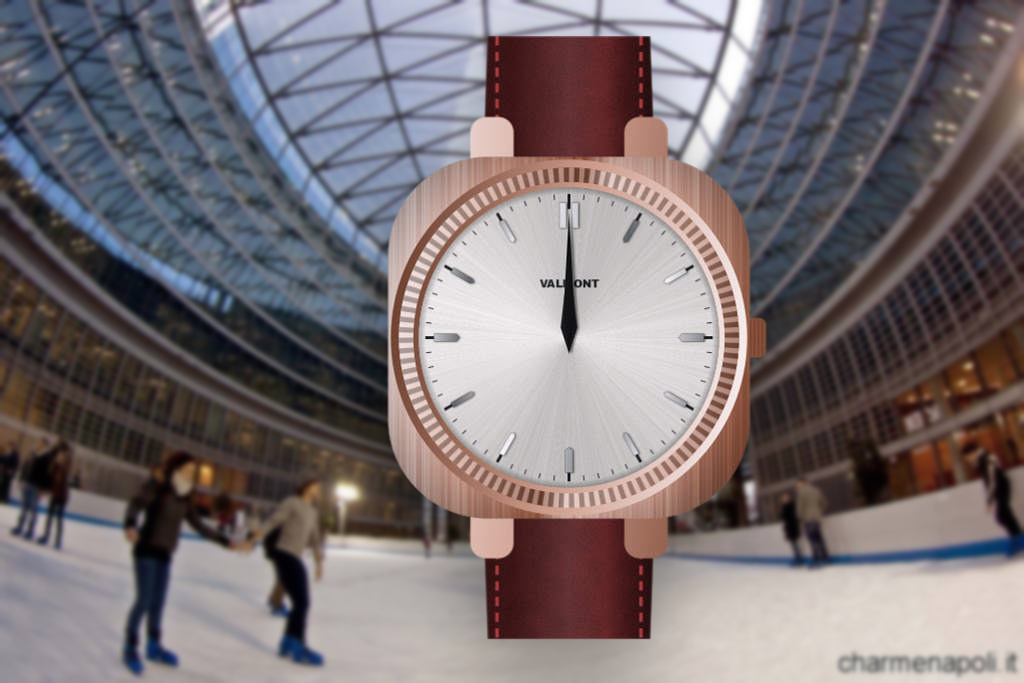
12:00
